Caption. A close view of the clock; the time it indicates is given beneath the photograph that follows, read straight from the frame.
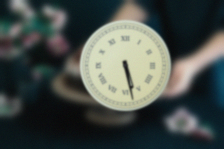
5:28
